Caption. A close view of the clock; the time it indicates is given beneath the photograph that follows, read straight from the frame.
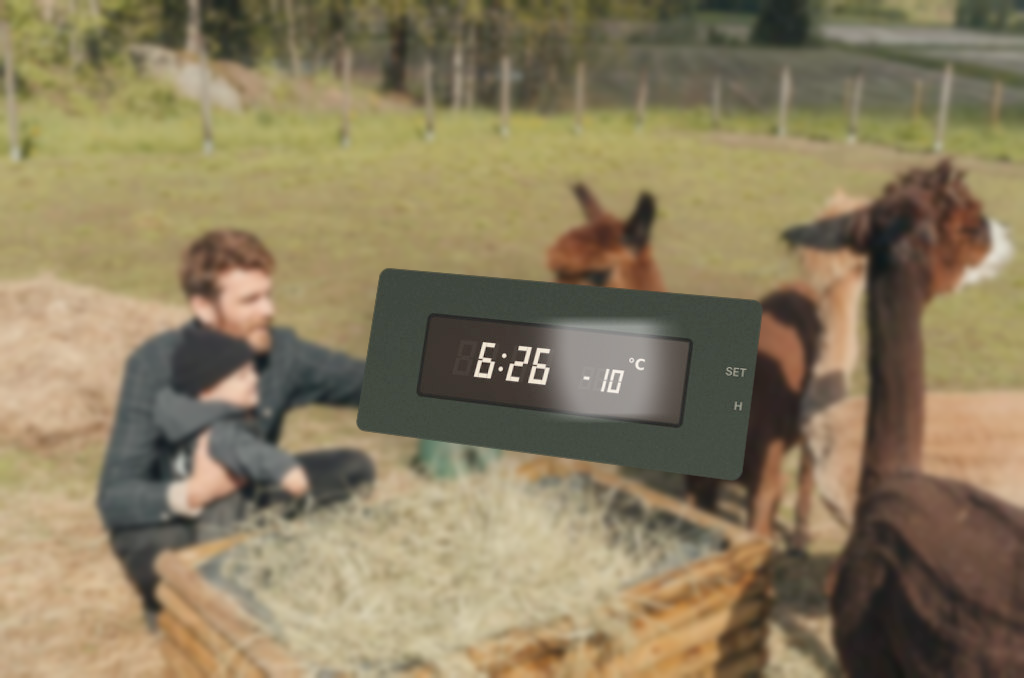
6:26
